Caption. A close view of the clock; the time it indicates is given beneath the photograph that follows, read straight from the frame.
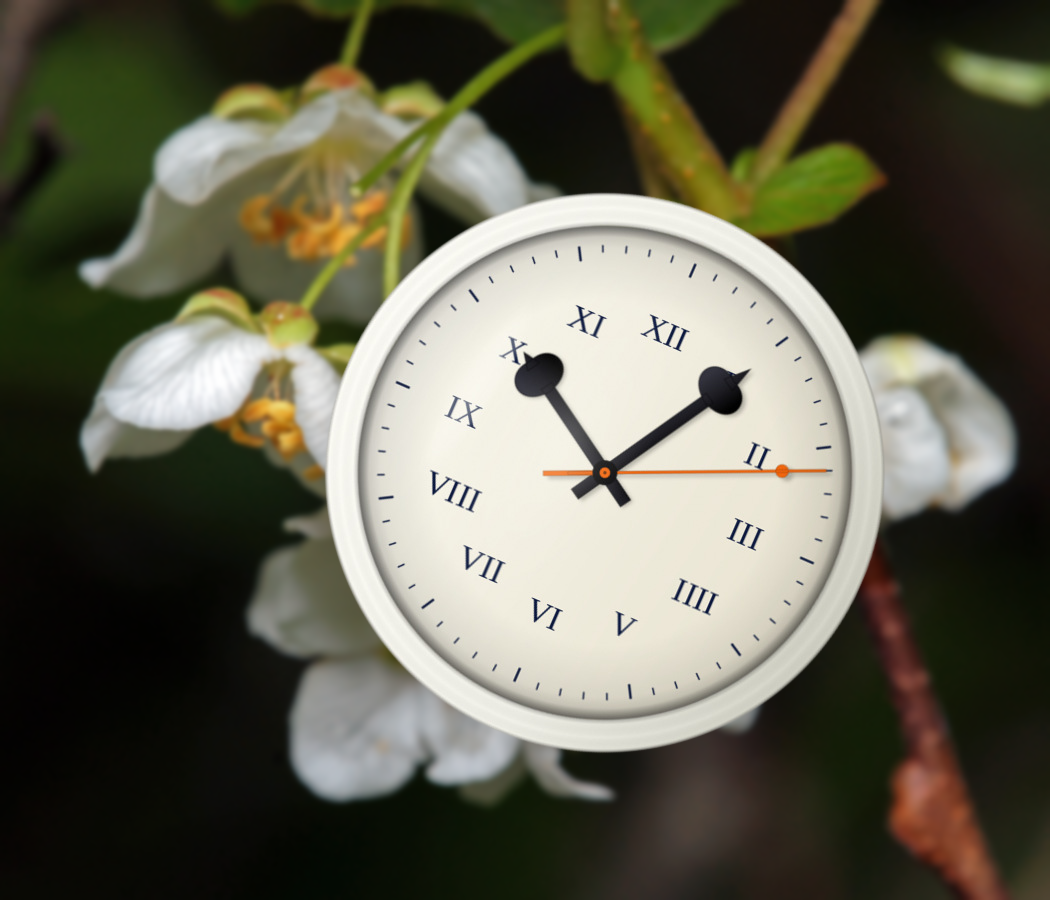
10:05:11
